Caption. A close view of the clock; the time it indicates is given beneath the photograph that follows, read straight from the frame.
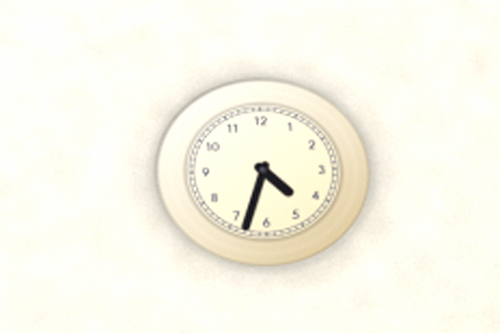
4:33
